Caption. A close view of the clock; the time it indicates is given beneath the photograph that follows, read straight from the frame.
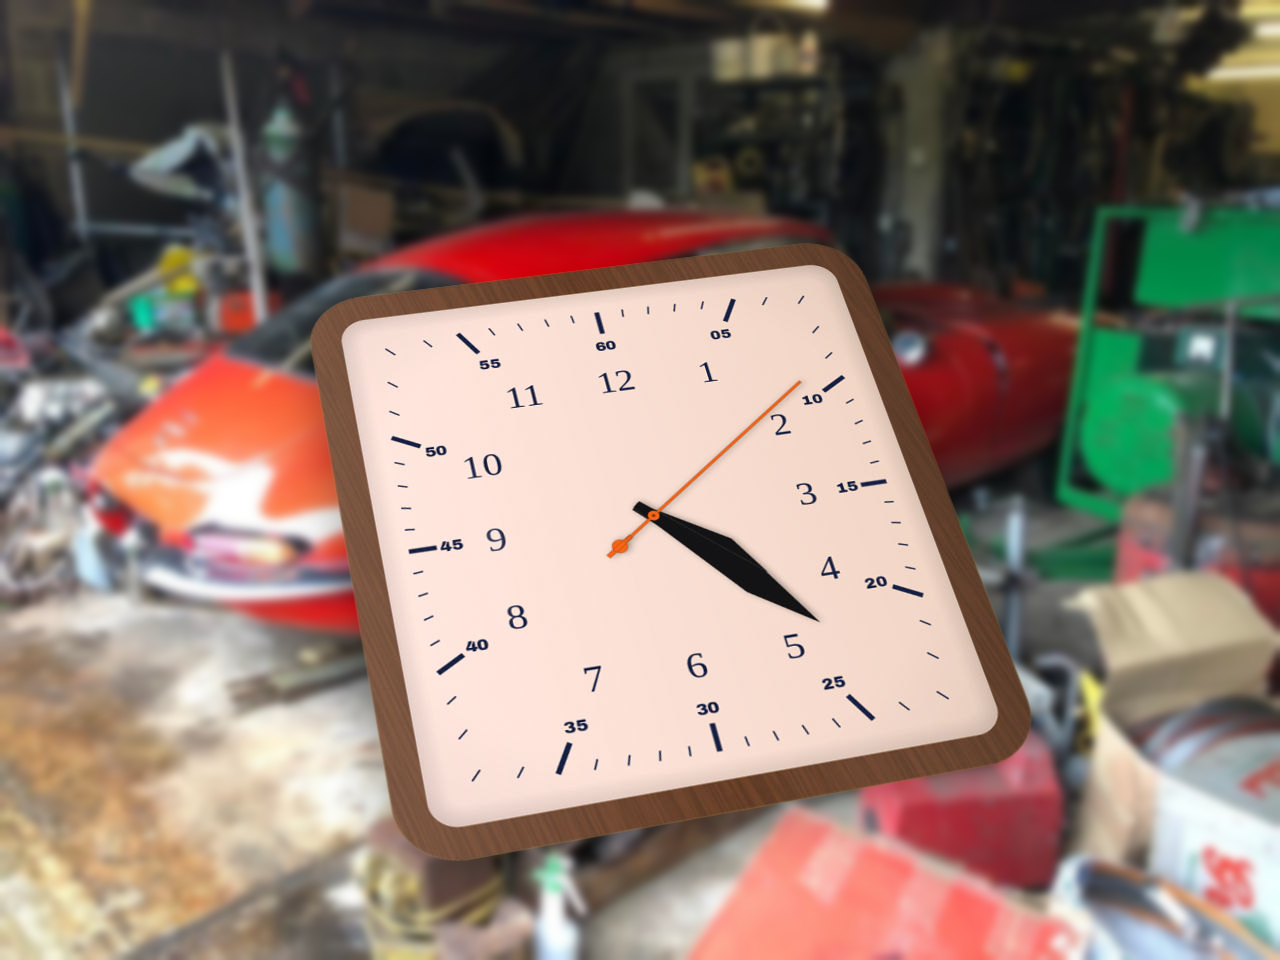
4:23:09
